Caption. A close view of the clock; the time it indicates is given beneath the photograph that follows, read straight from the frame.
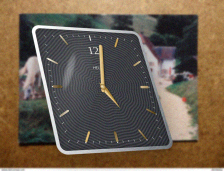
5:02
